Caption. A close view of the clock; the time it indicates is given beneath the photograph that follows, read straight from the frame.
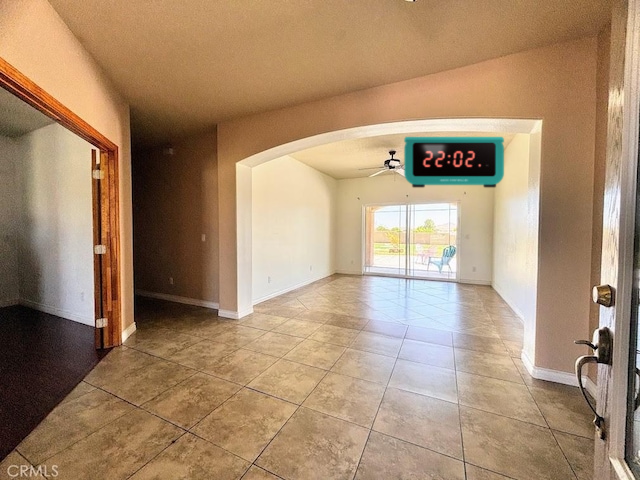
22:02
